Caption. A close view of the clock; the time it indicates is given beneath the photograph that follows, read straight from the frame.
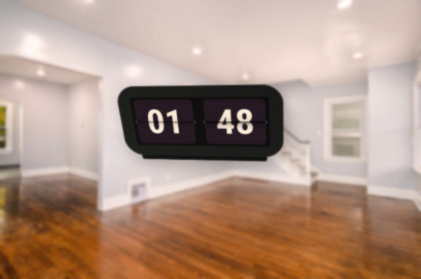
1:48
